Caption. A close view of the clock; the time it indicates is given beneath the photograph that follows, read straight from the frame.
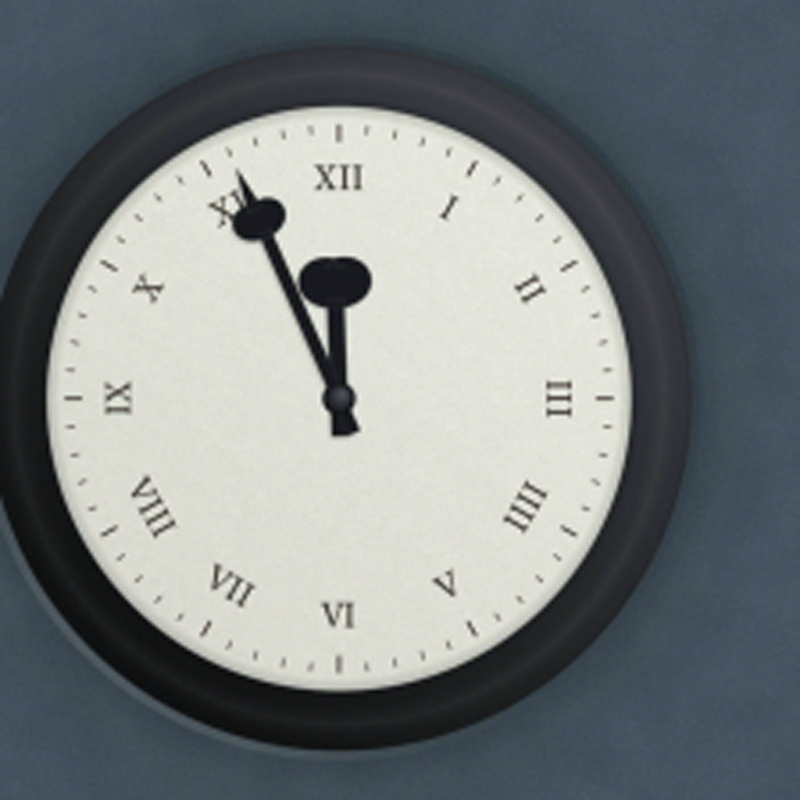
11:56
